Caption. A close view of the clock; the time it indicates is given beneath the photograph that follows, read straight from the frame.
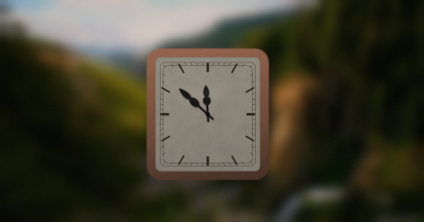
11:52
